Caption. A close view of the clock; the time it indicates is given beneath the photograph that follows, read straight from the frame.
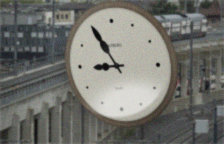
8:55
